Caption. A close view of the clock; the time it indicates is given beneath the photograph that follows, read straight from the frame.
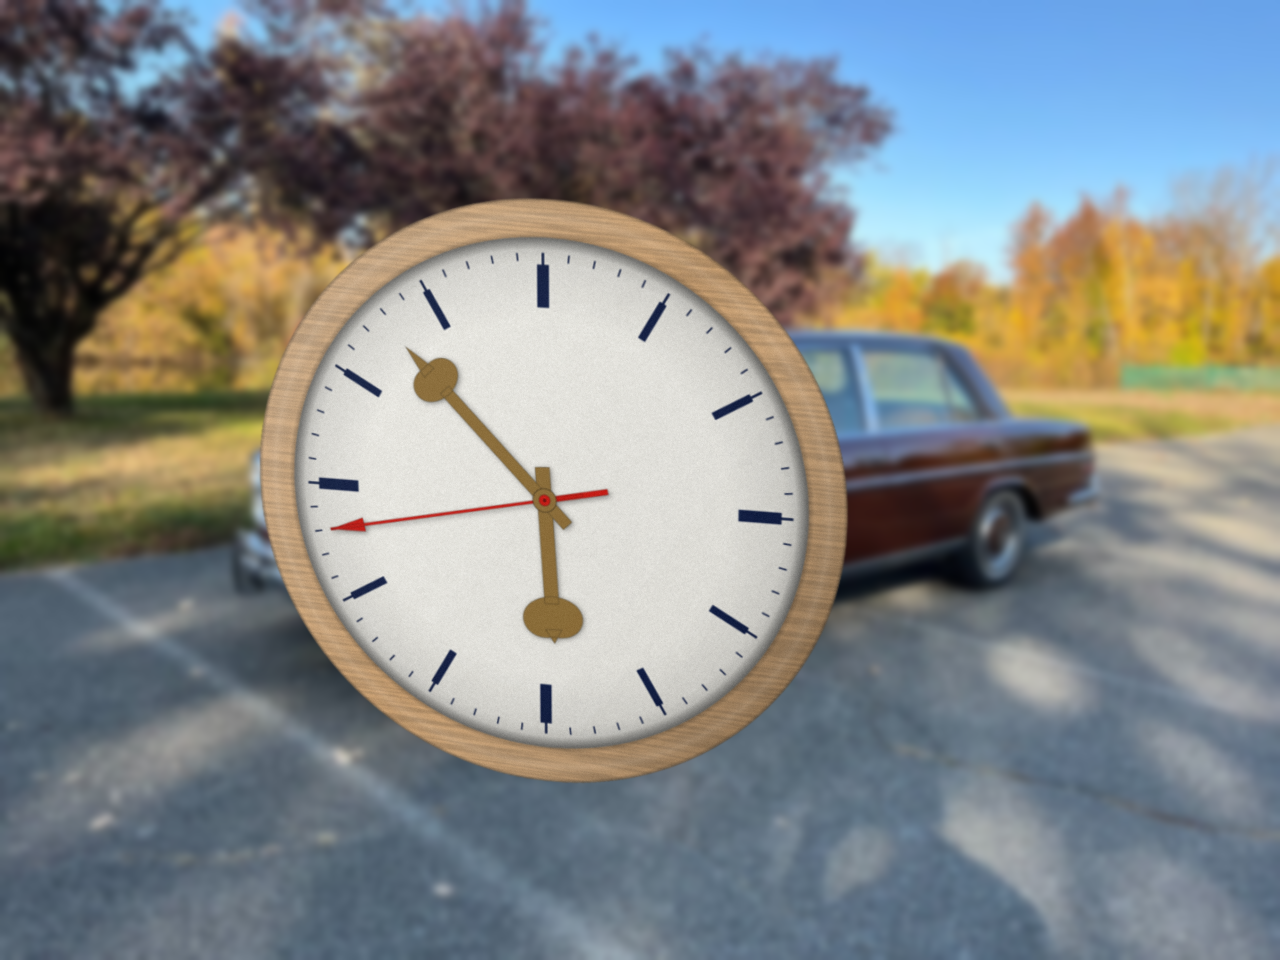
5:52:43
